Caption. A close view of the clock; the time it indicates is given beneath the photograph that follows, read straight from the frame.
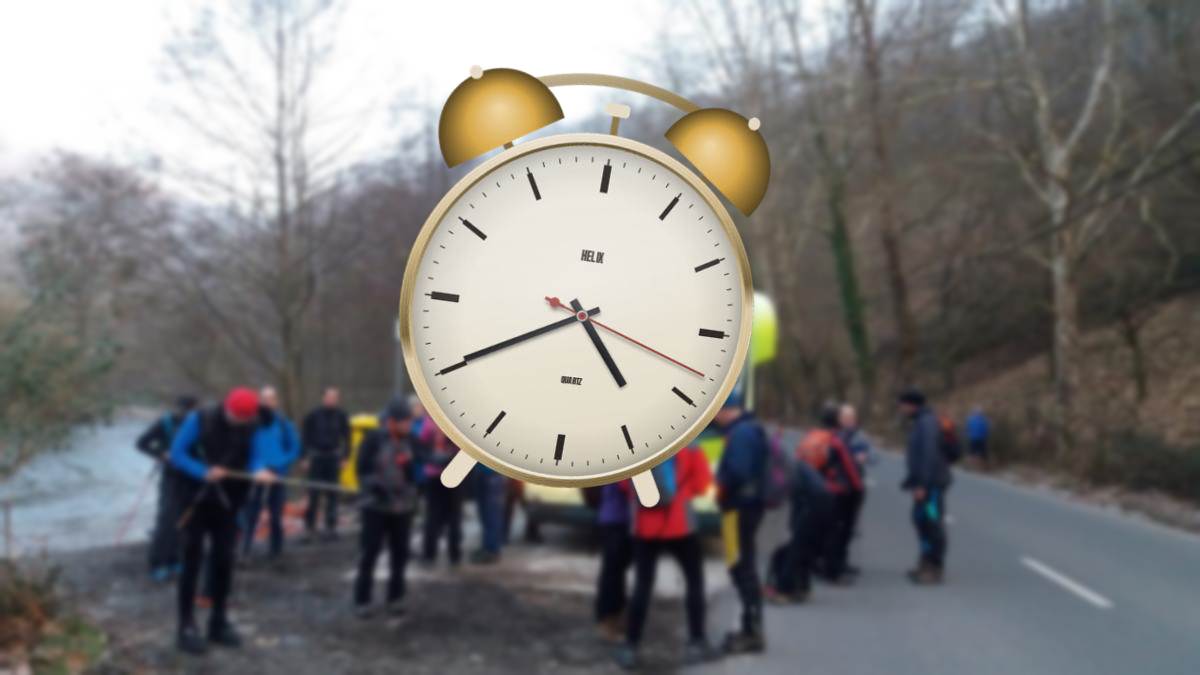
4:40:18
